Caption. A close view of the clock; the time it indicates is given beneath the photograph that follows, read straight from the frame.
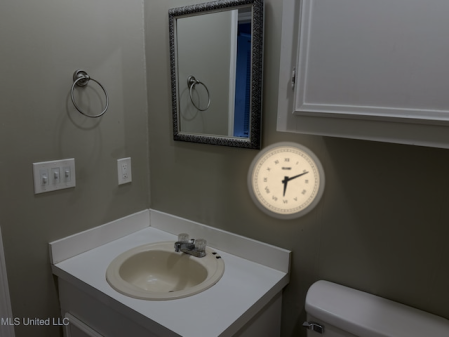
6:11
